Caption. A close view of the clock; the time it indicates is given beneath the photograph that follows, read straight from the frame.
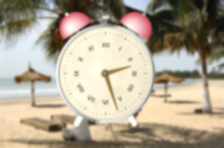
2:27
